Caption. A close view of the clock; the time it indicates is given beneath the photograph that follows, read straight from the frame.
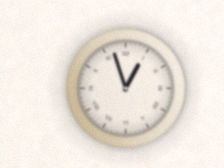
12:57
